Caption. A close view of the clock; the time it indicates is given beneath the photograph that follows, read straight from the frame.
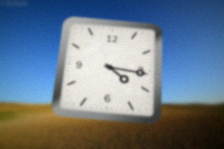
4:16
